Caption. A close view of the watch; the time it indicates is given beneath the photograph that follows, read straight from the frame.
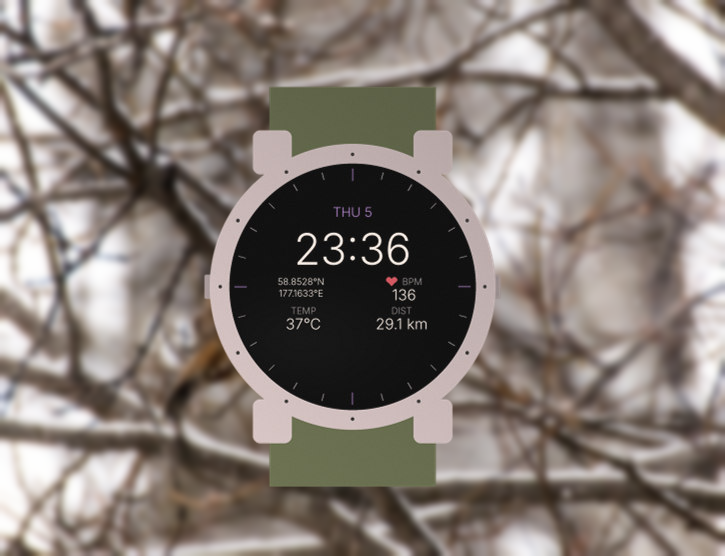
23:36
